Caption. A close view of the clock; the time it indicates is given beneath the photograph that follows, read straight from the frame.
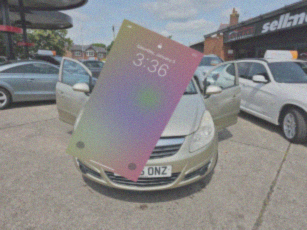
3:36
